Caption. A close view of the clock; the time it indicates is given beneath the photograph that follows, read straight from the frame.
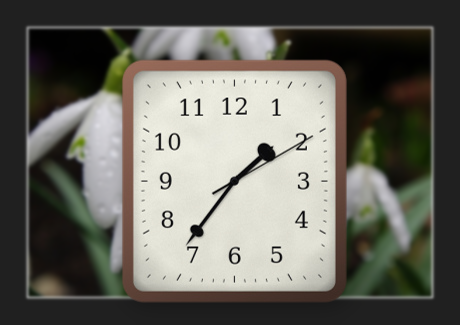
1:36:10
